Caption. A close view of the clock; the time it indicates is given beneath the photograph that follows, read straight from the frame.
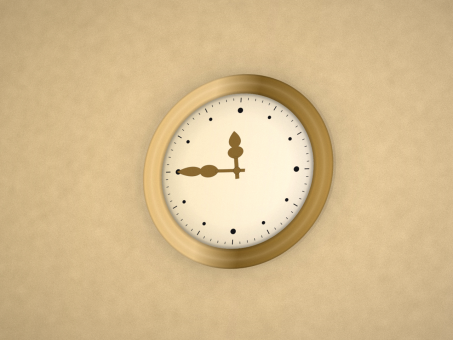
11:45
